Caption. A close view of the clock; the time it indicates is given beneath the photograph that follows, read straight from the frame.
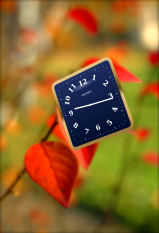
9:16
